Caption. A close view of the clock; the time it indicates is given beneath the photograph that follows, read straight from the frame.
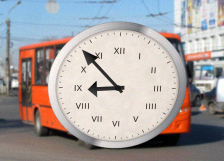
8:53
